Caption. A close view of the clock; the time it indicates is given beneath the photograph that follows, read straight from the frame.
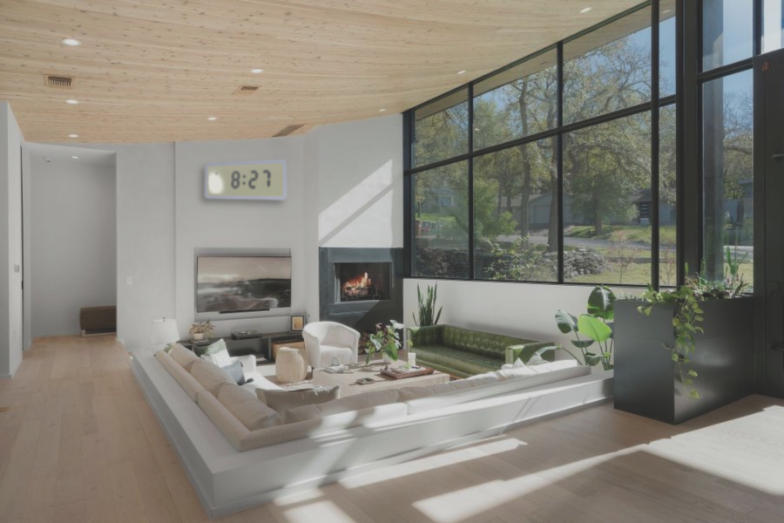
8:27
